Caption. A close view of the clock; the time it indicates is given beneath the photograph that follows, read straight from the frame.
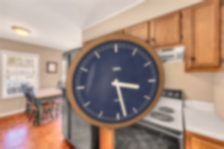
3:28
